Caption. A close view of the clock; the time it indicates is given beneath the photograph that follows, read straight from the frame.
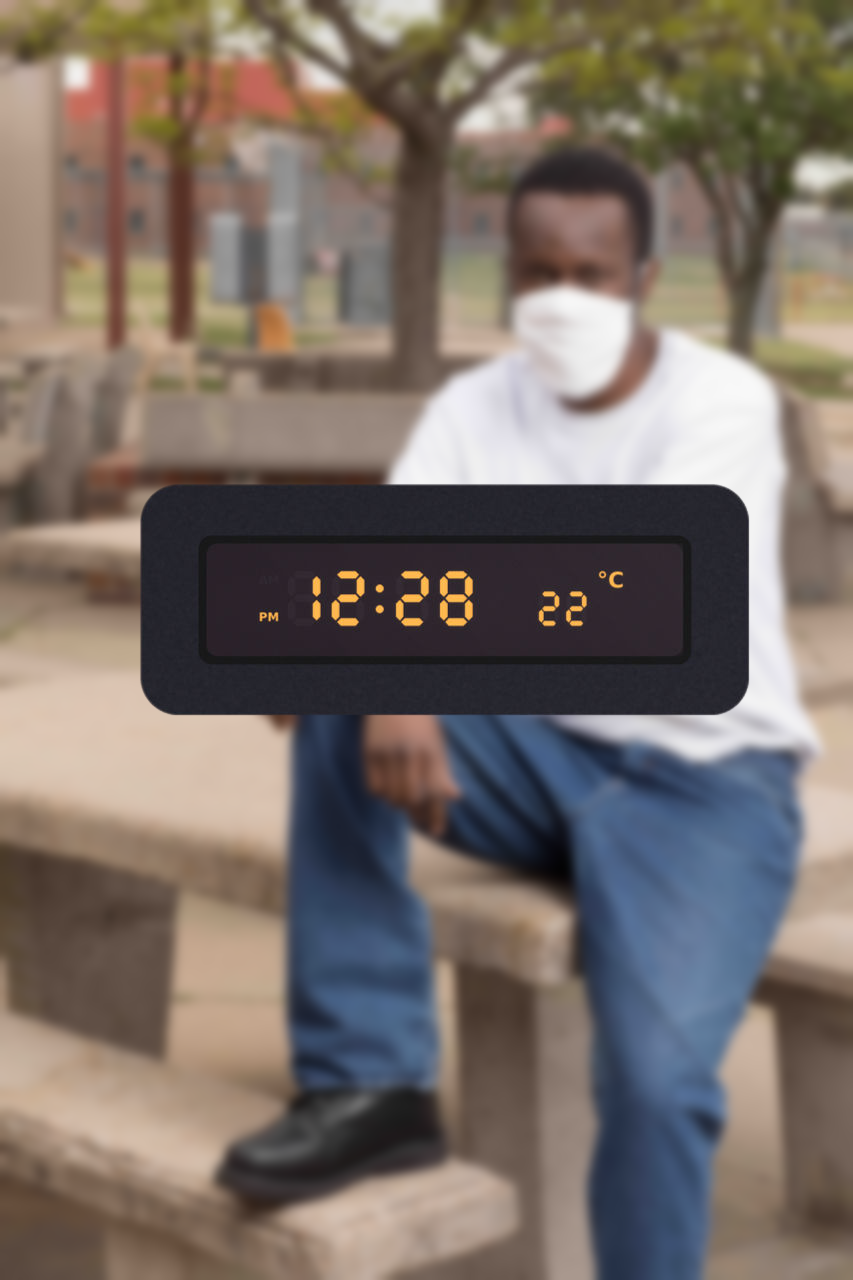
12:28
